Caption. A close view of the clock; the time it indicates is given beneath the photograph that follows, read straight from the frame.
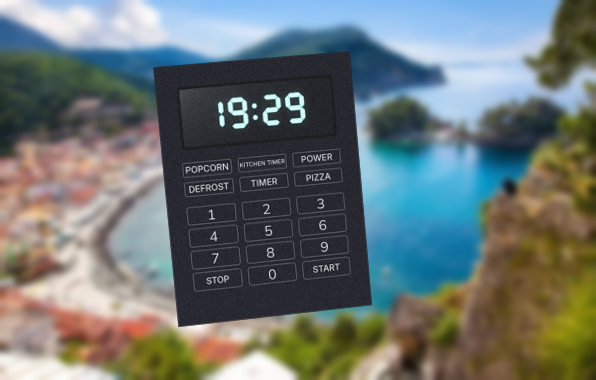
19:29
